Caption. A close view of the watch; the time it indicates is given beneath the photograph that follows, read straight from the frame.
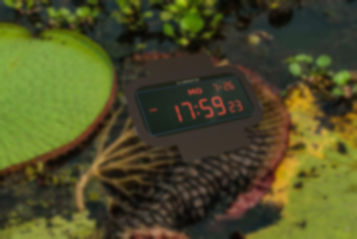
17:59
